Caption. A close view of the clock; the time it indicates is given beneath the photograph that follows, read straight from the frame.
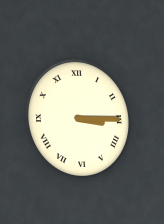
3:15
